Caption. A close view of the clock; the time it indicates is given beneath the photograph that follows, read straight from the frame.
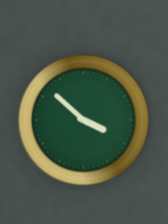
3:52
